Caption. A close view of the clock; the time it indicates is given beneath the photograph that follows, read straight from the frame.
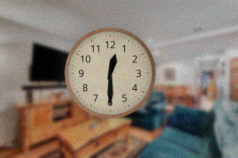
12:30
